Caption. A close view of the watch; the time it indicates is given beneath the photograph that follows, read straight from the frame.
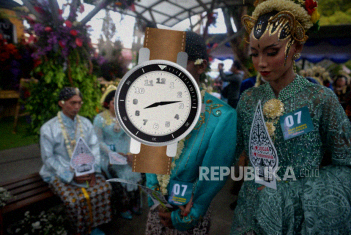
8:13
